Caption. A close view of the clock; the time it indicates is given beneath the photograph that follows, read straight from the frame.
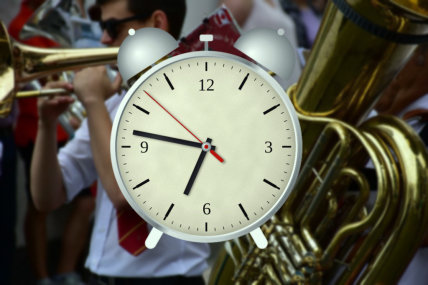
6:46:52
